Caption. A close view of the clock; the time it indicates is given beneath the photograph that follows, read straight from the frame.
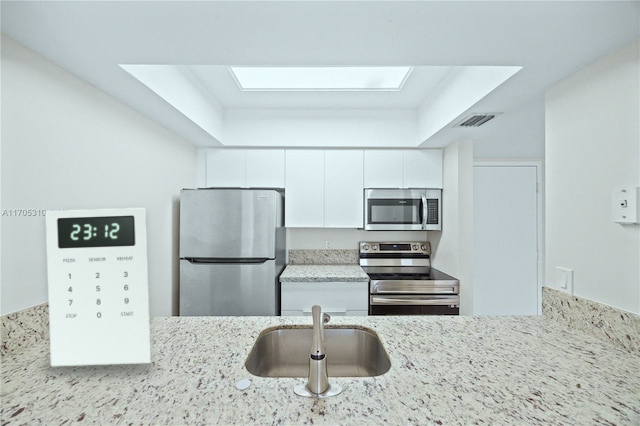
23:12
